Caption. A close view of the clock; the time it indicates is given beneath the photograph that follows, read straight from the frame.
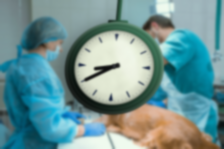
8:40
